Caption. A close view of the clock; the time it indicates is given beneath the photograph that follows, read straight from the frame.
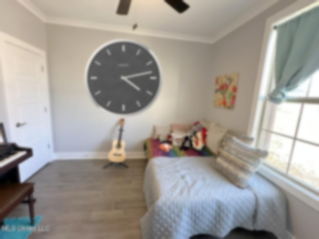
4:13
